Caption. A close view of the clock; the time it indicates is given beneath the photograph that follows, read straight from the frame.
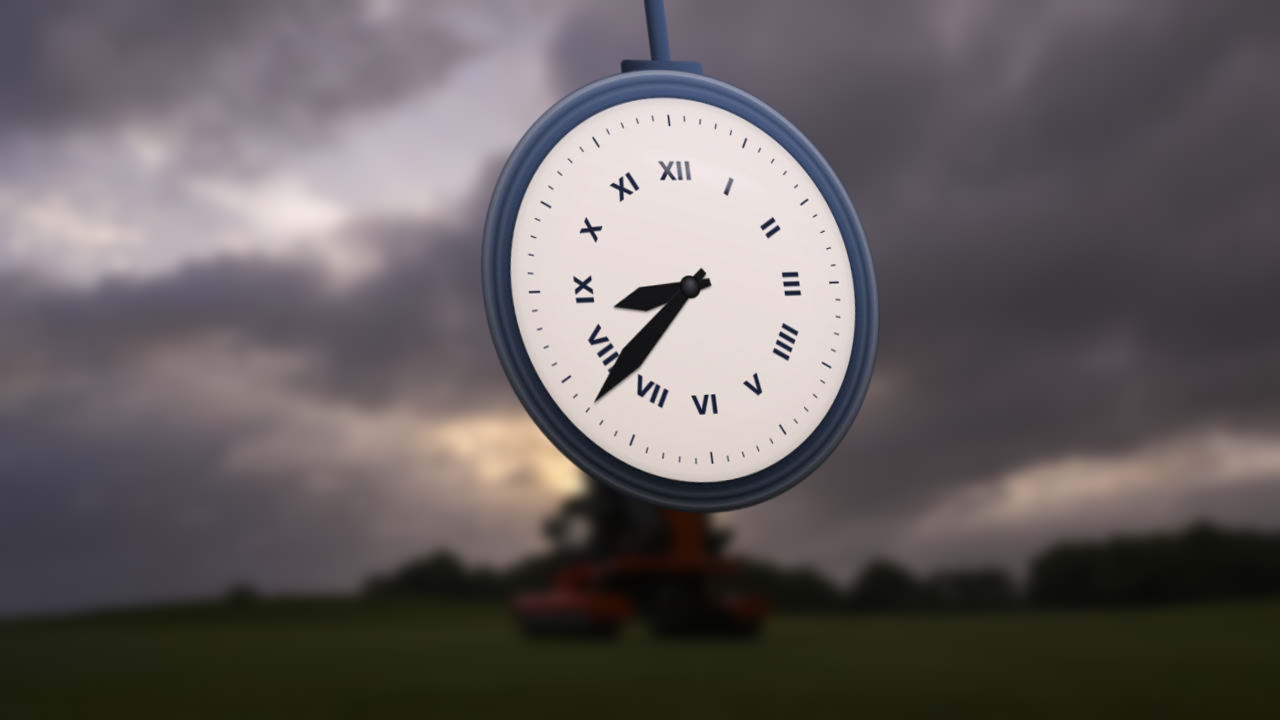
8:38
